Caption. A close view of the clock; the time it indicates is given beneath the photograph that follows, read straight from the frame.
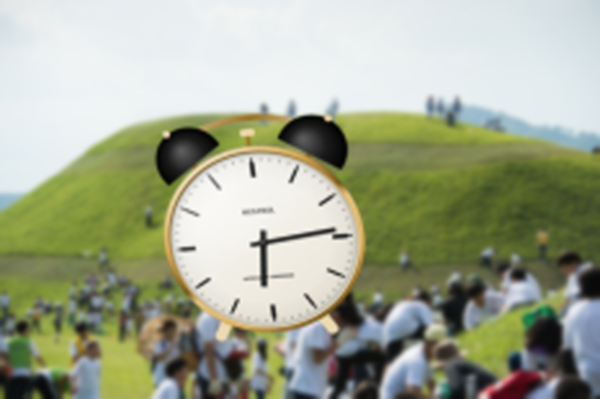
6:14
